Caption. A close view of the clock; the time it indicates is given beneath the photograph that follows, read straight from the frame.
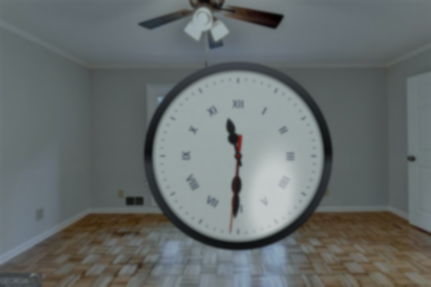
11:30:31
